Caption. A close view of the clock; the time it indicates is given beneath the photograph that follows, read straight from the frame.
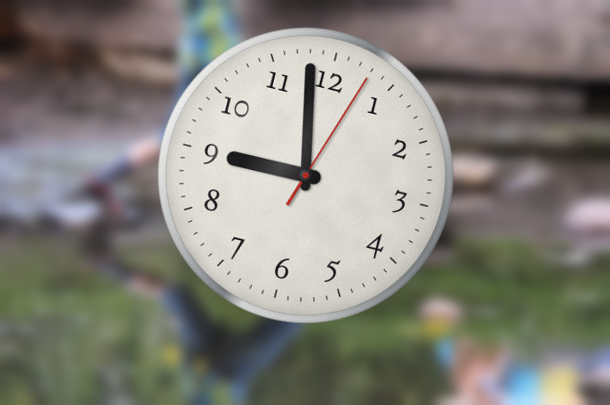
8:58:03
